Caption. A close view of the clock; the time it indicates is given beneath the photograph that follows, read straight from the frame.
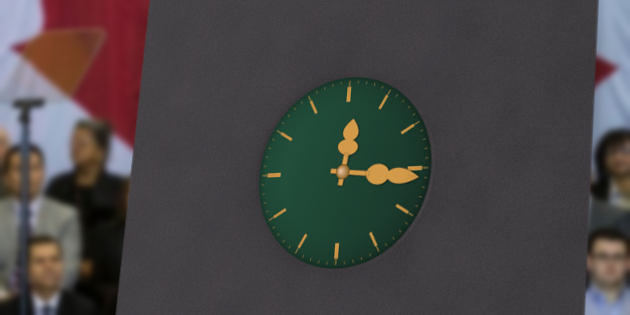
12:16
